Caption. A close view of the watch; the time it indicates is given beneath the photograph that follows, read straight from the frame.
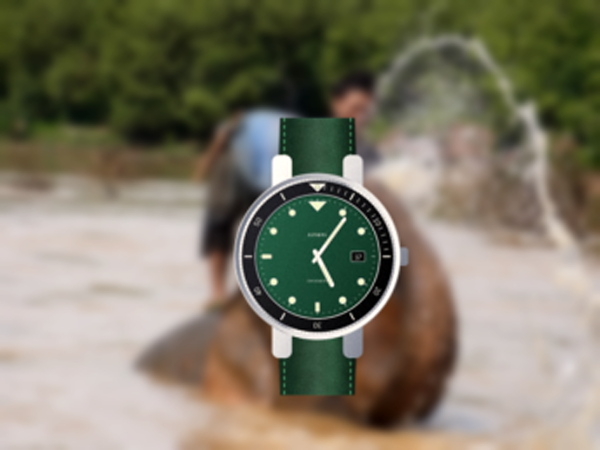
5:06
